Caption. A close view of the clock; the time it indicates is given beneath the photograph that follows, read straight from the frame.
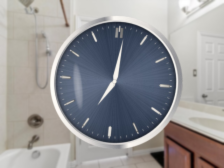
7:01
